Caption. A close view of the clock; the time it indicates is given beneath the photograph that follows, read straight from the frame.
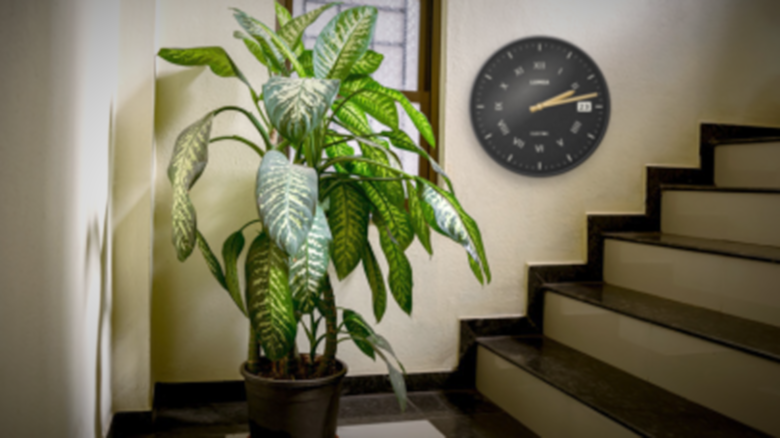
2:13
